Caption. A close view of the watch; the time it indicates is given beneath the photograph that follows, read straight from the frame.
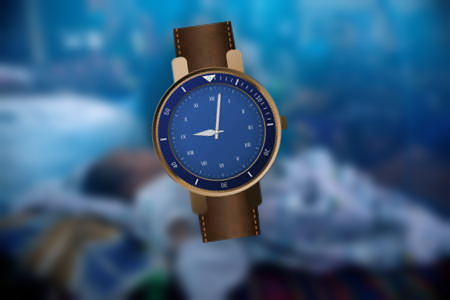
9:02
